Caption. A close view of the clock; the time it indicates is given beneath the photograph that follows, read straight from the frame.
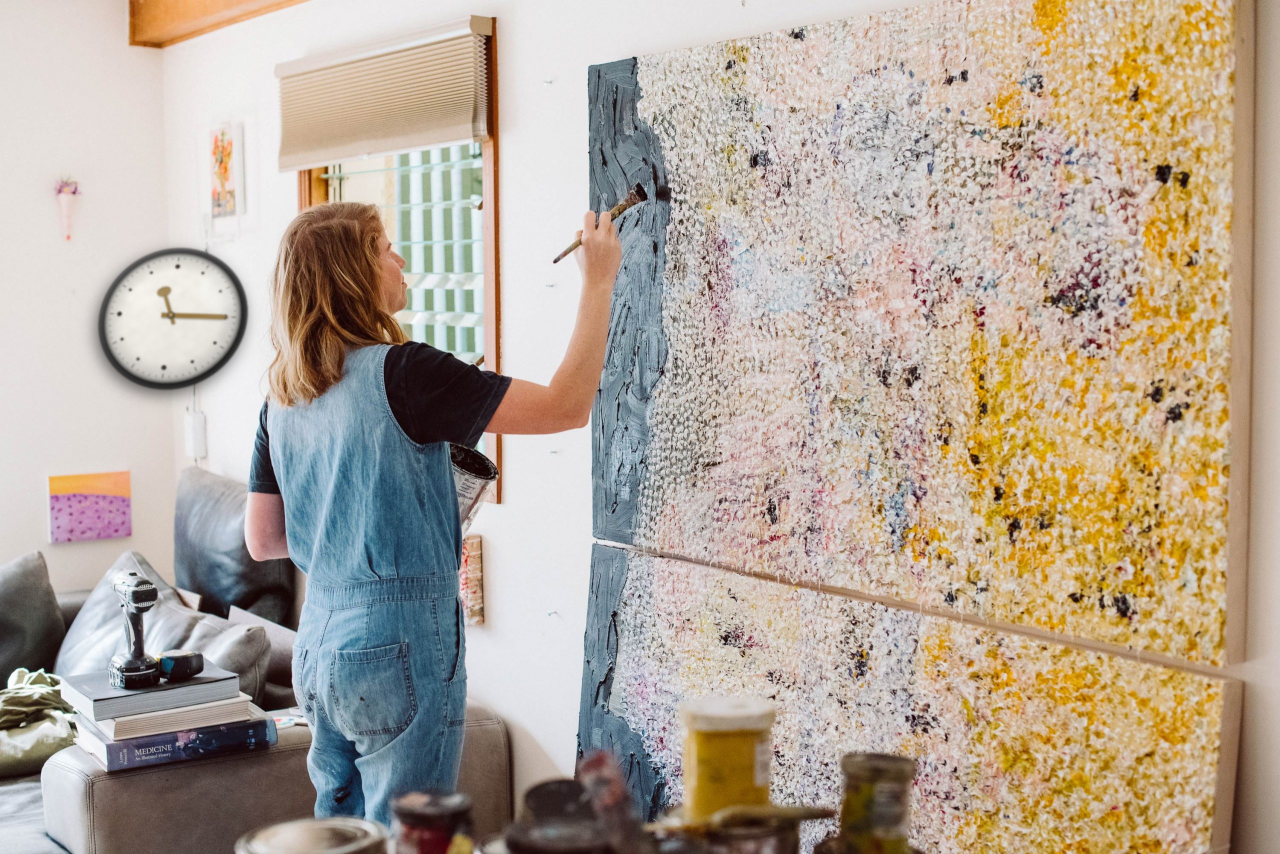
11:15
